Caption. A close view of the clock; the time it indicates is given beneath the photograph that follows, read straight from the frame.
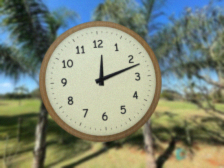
12:12
